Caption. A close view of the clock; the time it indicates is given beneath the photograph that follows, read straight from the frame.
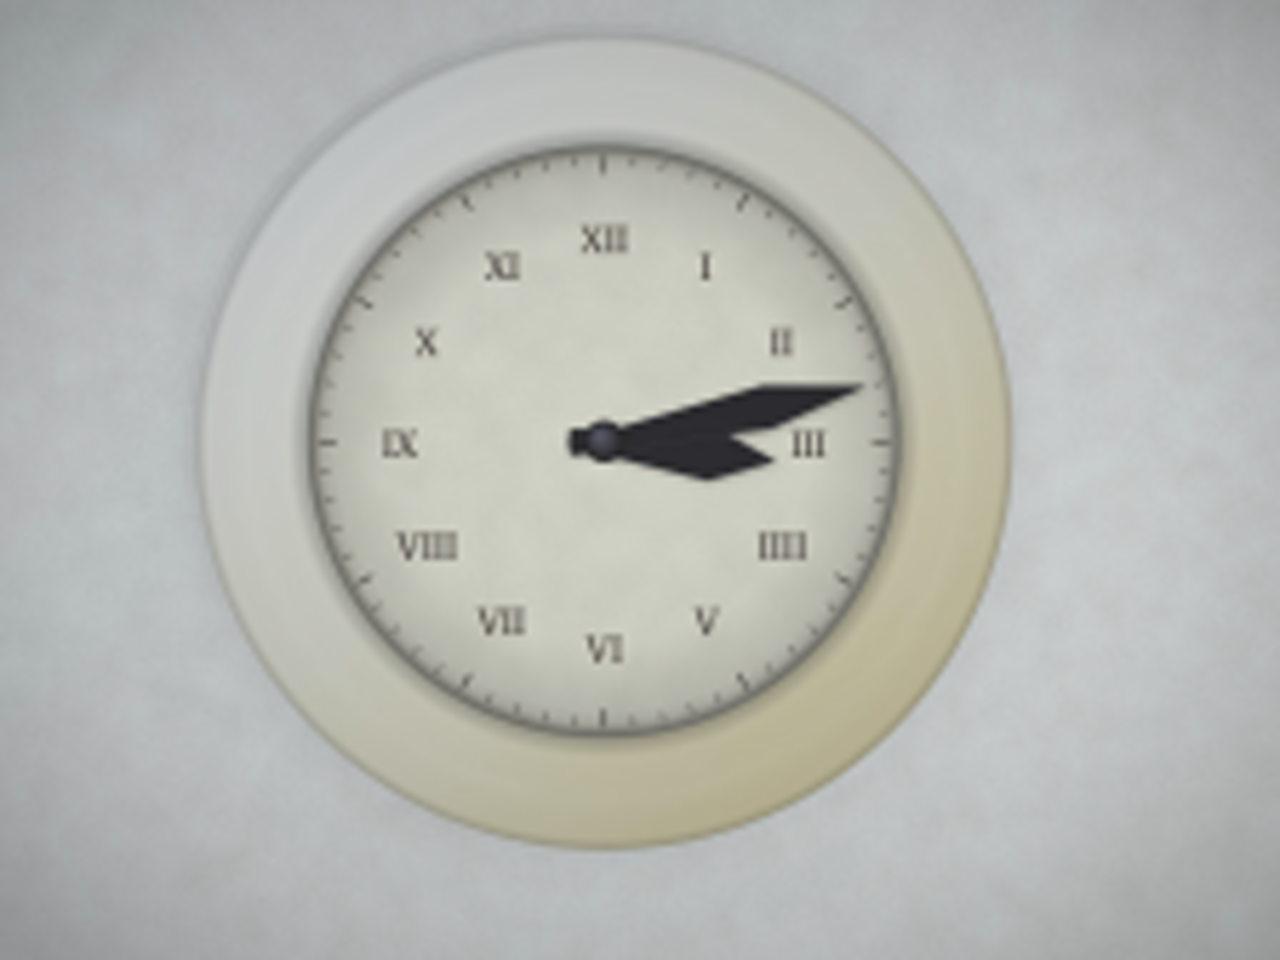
3:13
